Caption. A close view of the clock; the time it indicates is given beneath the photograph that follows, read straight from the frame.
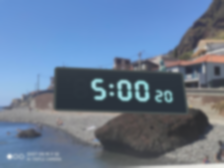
5:00:20
